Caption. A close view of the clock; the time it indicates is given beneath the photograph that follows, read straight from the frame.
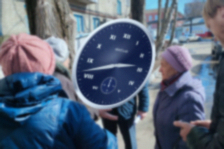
2:42
